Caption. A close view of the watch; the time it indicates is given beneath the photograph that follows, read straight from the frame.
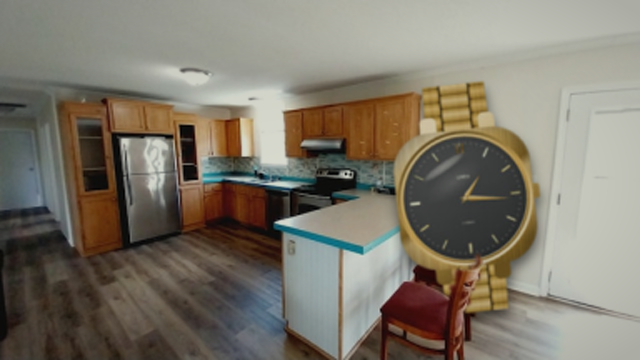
1:16
